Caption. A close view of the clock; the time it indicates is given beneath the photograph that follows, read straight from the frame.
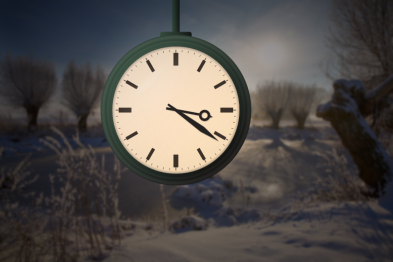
3:21
